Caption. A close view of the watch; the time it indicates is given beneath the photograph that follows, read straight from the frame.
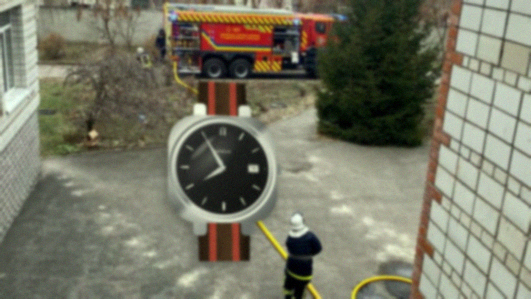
7:55
